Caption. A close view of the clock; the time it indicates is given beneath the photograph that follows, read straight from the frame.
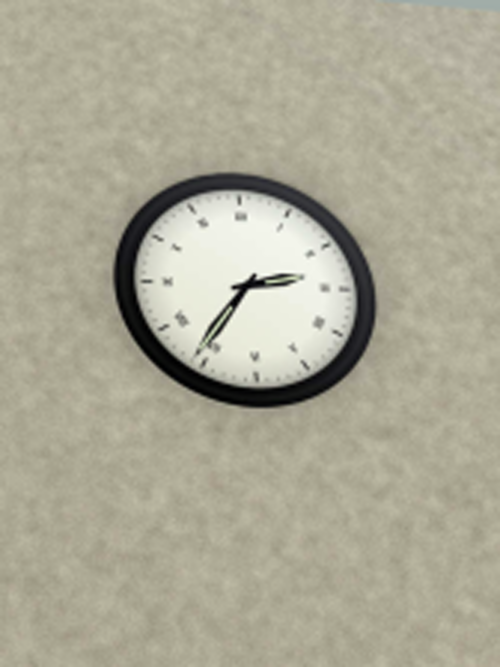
2:36
